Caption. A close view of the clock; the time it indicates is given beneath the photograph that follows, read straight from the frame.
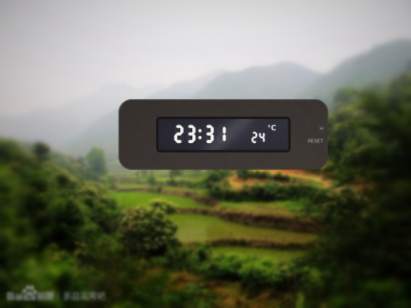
23:31
